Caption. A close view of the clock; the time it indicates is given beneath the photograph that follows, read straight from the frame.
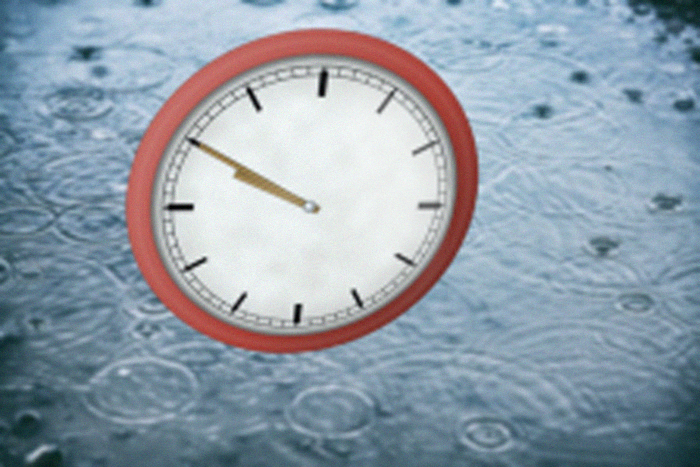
9:50
